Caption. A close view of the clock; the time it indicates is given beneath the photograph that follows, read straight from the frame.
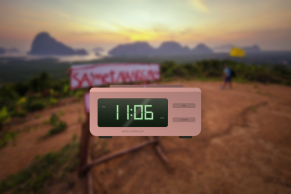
11:06
